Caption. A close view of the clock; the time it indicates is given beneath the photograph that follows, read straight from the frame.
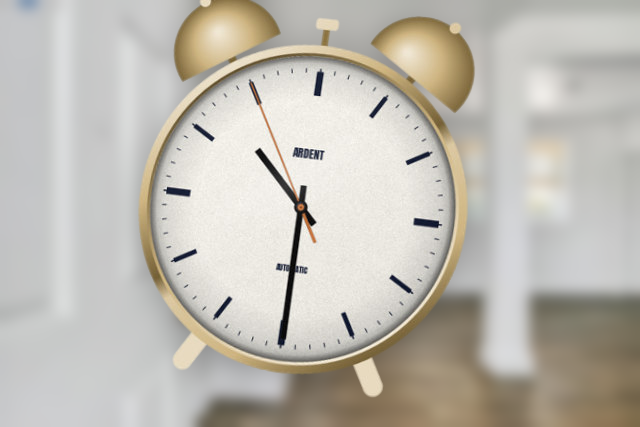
10:29:55
